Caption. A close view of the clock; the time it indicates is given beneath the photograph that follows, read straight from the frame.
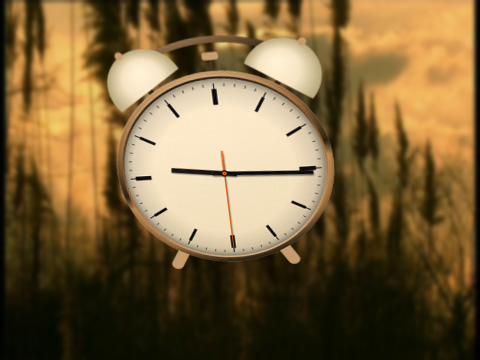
9:15:30
